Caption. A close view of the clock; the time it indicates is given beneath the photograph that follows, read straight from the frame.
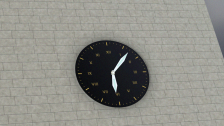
6:07
